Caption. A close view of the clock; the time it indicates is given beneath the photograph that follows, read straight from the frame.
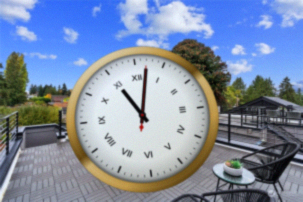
11:02:02
